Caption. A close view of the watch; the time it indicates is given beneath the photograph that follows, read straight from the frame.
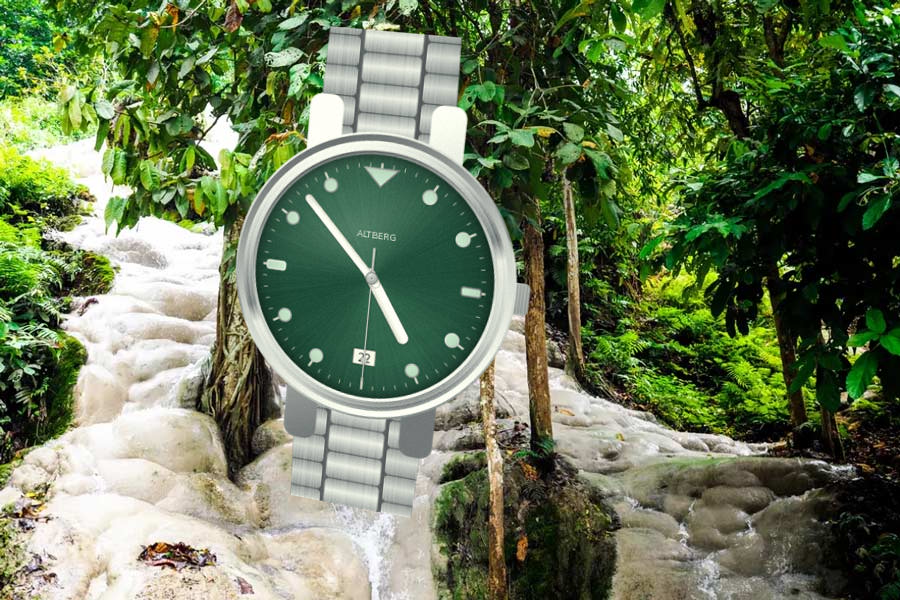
4:52:30
